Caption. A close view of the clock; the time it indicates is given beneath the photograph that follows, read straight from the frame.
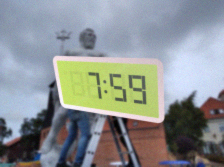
7:59
